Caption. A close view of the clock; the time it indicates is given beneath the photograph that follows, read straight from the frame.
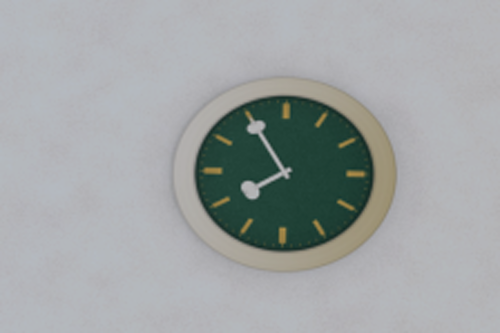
7:55
